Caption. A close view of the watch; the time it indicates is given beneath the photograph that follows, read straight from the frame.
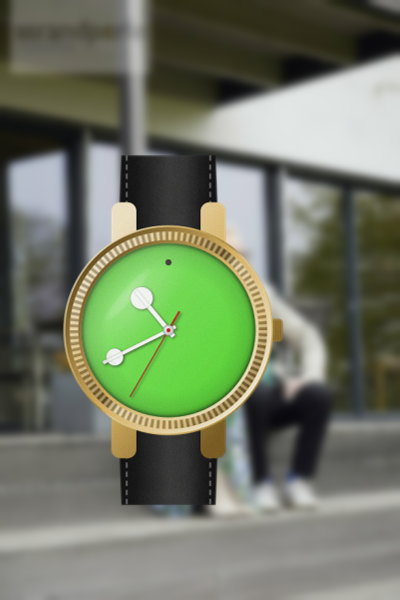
10:40:35
